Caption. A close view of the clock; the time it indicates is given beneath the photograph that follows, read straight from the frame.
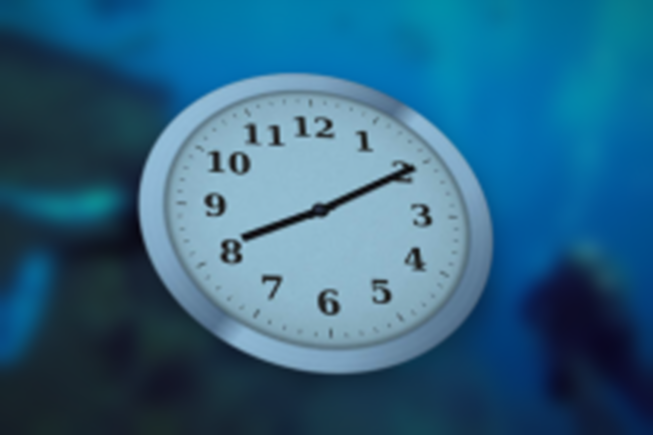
8:10
